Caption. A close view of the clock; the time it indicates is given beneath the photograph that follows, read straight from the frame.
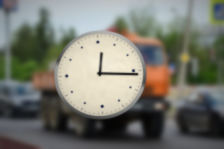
12:16
